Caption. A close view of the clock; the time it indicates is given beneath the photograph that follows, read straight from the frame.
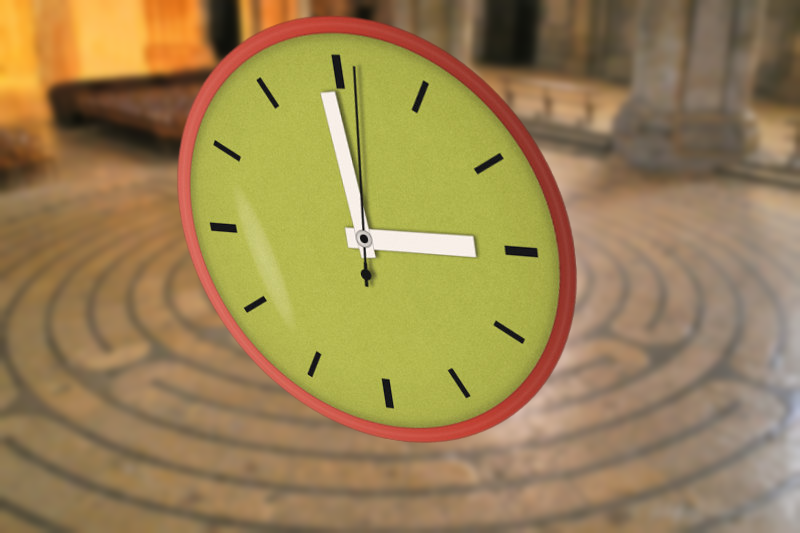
2:59:01
